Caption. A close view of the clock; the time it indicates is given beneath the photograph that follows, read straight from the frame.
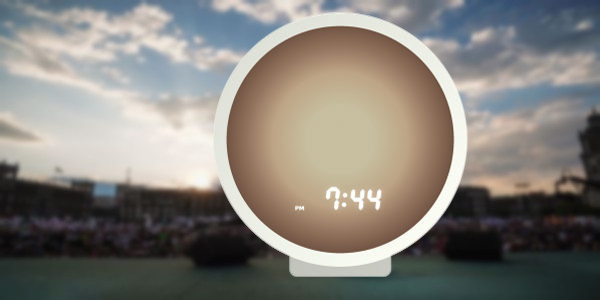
7:44
